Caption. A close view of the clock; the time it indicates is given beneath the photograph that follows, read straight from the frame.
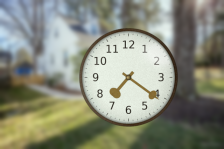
7:21
